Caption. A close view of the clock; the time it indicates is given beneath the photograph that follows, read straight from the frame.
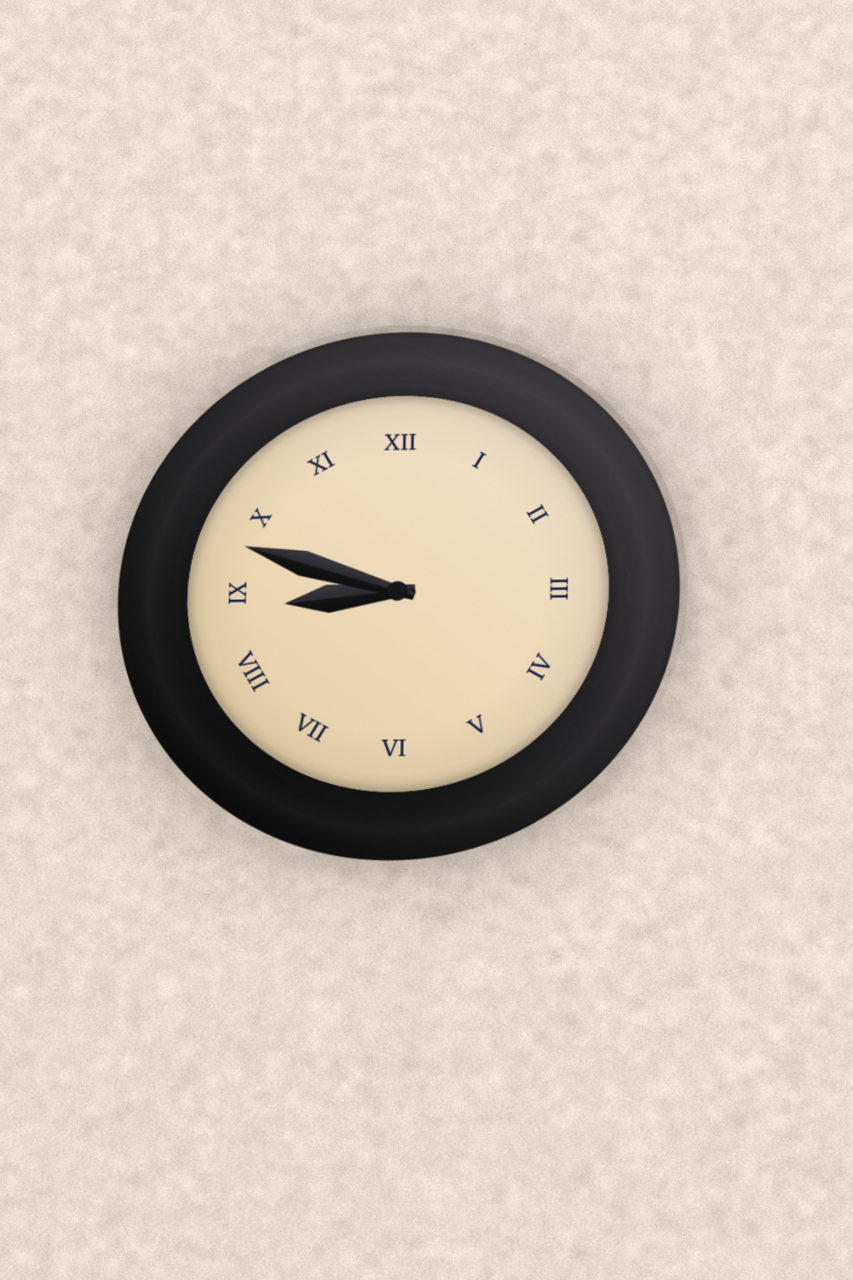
8:48
